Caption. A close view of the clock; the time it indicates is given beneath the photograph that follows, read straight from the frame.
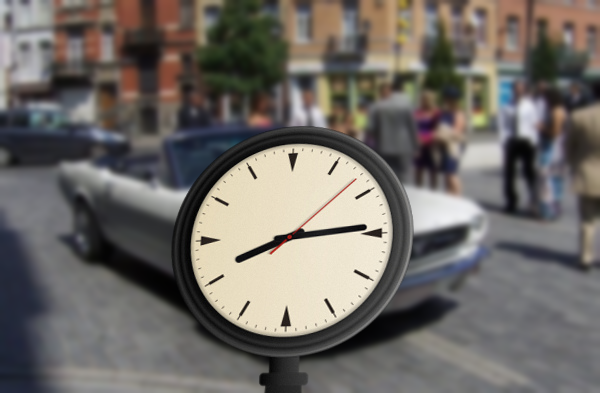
8:14:08
